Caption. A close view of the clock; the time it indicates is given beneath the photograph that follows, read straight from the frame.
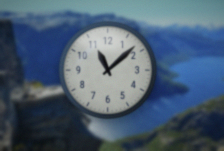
11:08
